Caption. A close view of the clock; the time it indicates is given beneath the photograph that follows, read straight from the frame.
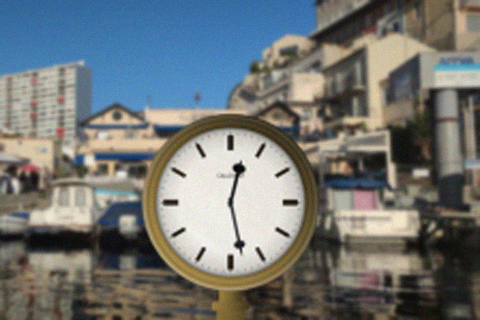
12:28
